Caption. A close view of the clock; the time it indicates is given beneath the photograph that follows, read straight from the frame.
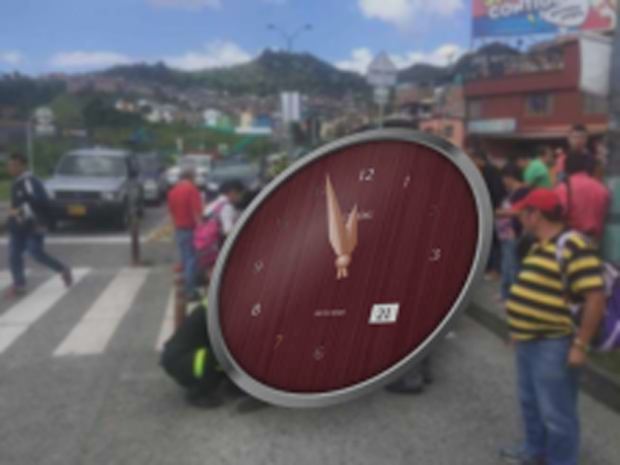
11:56
